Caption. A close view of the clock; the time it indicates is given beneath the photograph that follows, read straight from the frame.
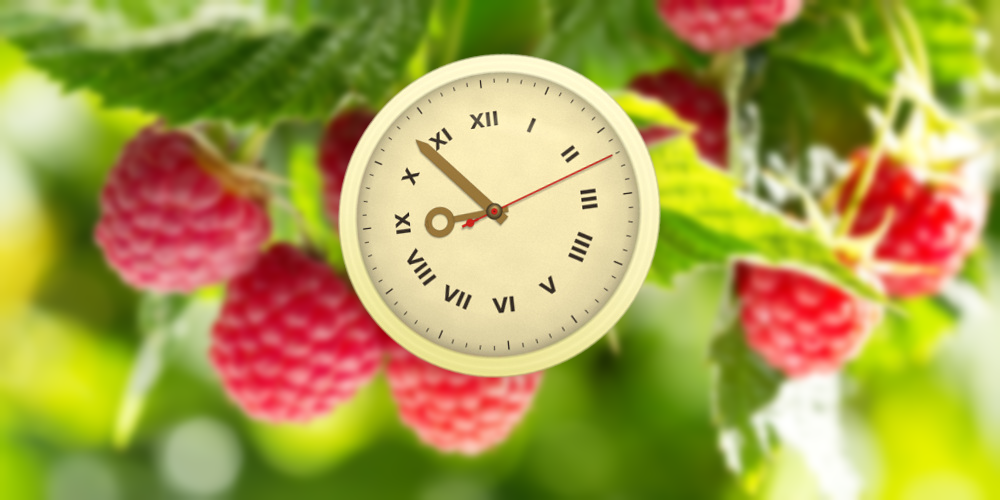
8:53:12
